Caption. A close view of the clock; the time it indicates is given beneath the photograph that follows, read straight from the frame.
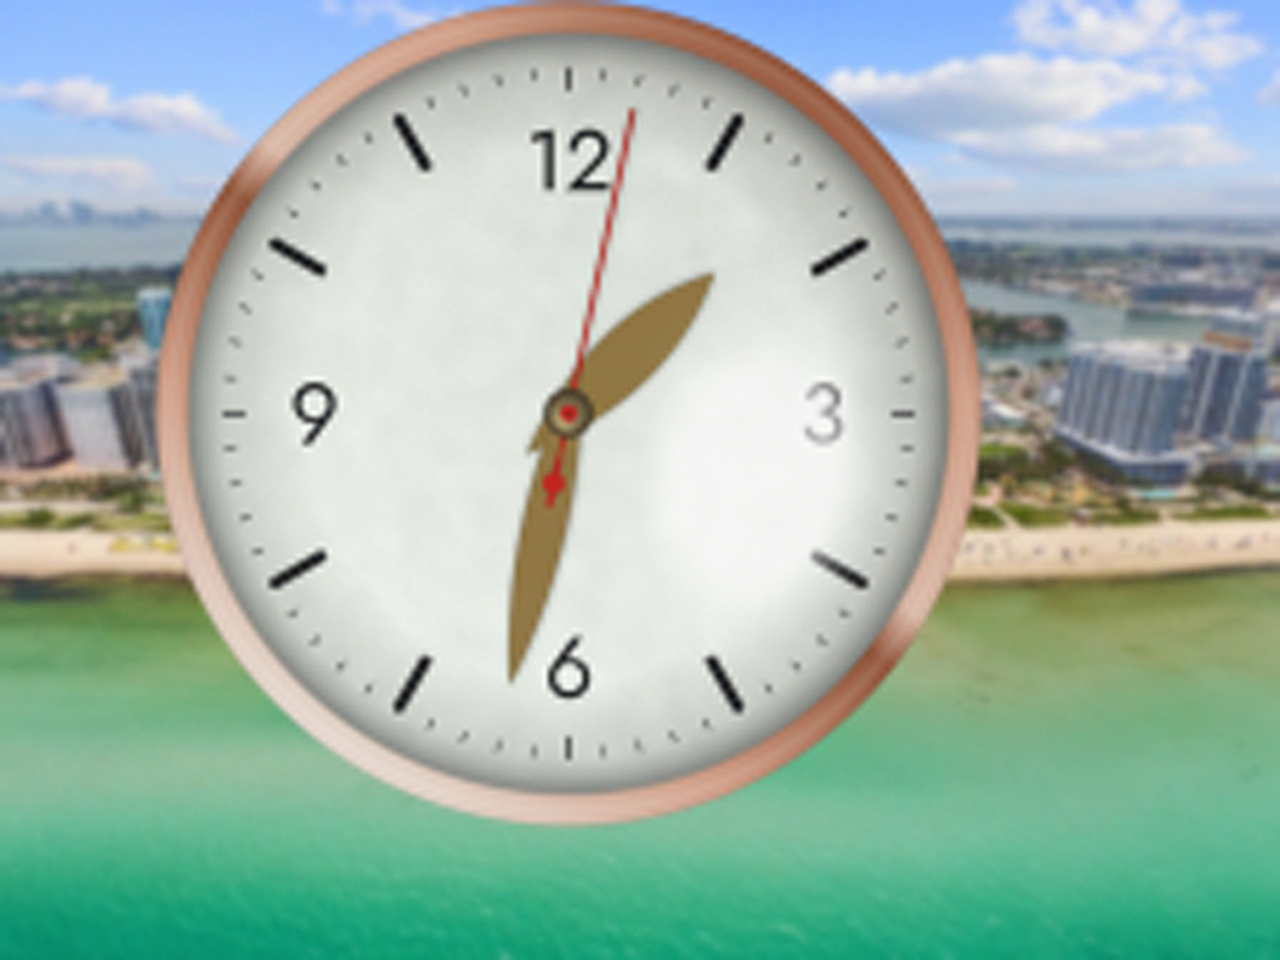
1:32:02
